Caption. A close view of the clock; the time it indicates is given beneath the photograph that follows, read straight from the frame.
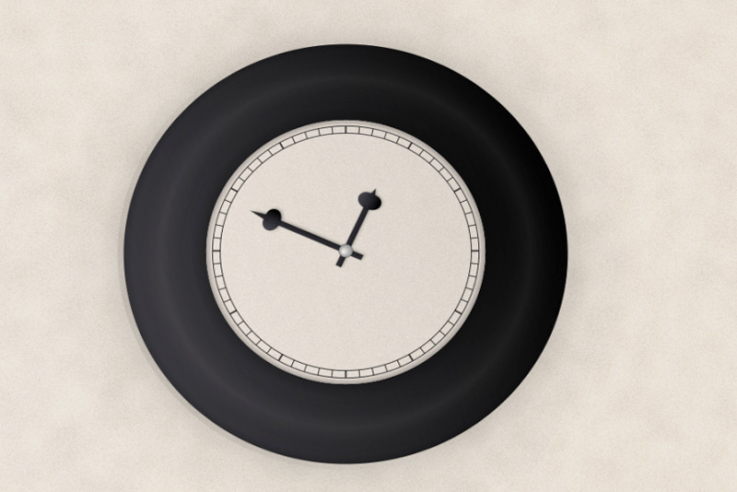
12:49
